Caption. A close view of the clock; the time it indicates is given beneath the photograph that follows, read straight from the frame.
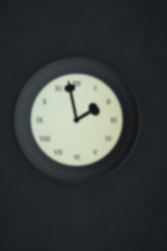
1:58
